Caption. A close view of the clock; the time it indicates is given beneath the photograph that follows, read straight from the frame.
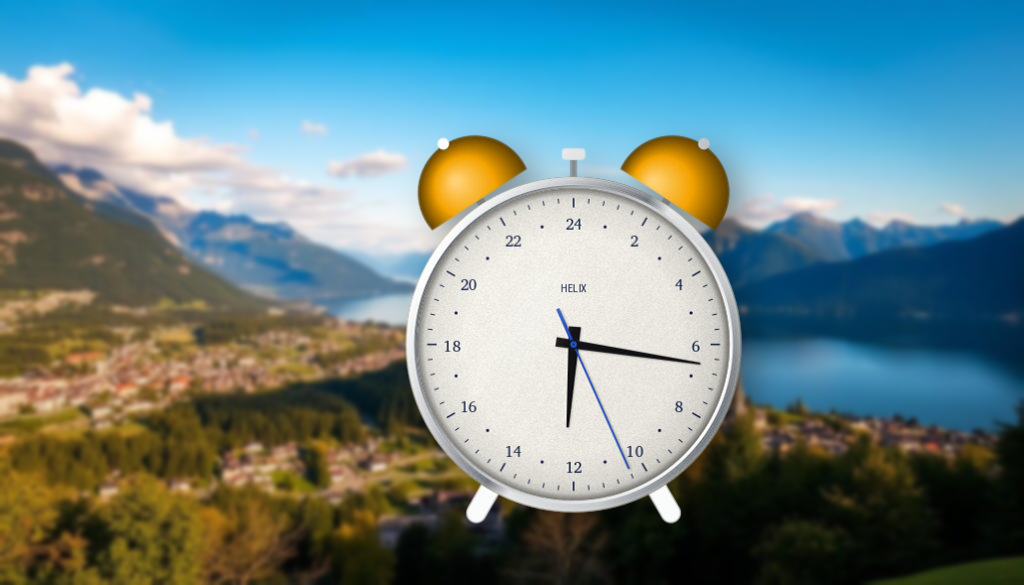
12:16:26
